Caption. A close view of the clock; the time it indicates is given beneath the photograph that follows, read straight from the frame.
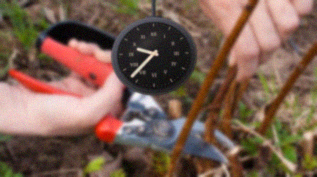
9:37
